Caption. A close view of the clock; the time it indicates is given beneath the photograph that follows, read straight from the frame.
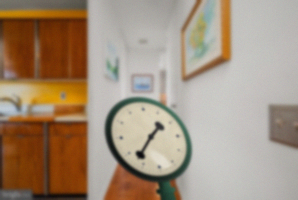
1:37
